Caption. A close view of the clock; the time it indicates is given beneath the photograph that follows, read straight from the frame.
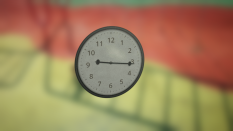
9:16
